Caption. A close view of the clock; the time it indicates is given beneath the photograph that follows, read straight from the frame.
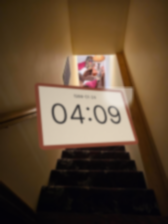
4:09
